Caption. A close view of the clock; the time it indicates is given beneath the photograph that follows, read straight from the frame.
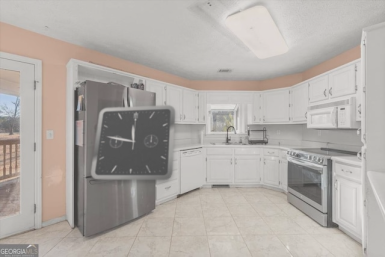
11:47
